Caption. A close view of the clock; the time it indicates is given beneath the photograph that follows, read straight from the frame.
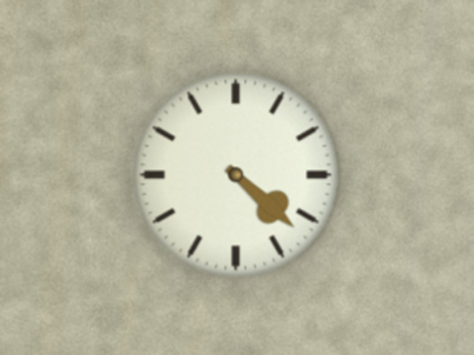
4:22
